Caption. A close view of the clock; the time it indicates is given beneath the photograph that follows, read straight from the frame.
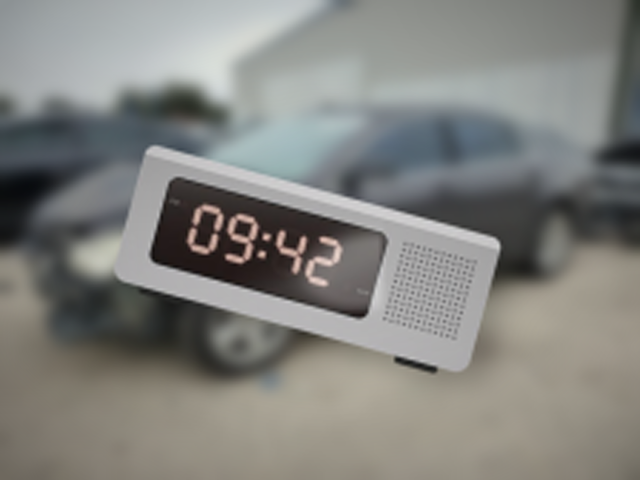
9:42
